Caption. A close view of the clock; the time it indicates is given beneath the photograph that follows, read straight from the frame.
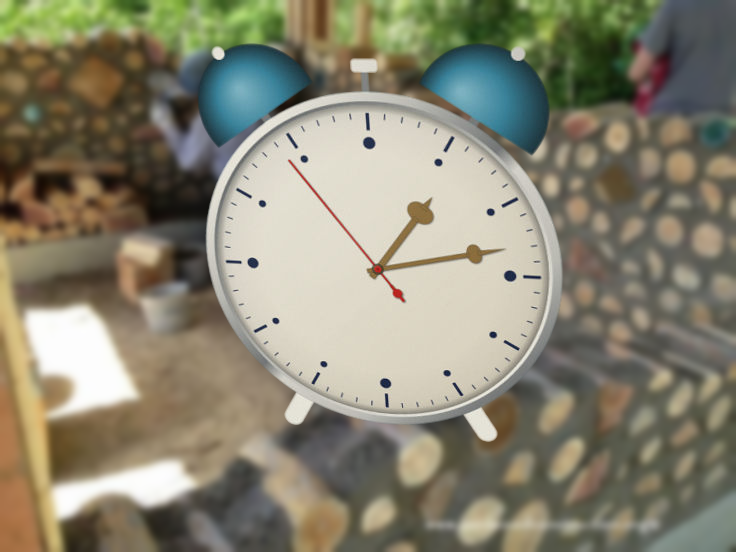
1:12:54
